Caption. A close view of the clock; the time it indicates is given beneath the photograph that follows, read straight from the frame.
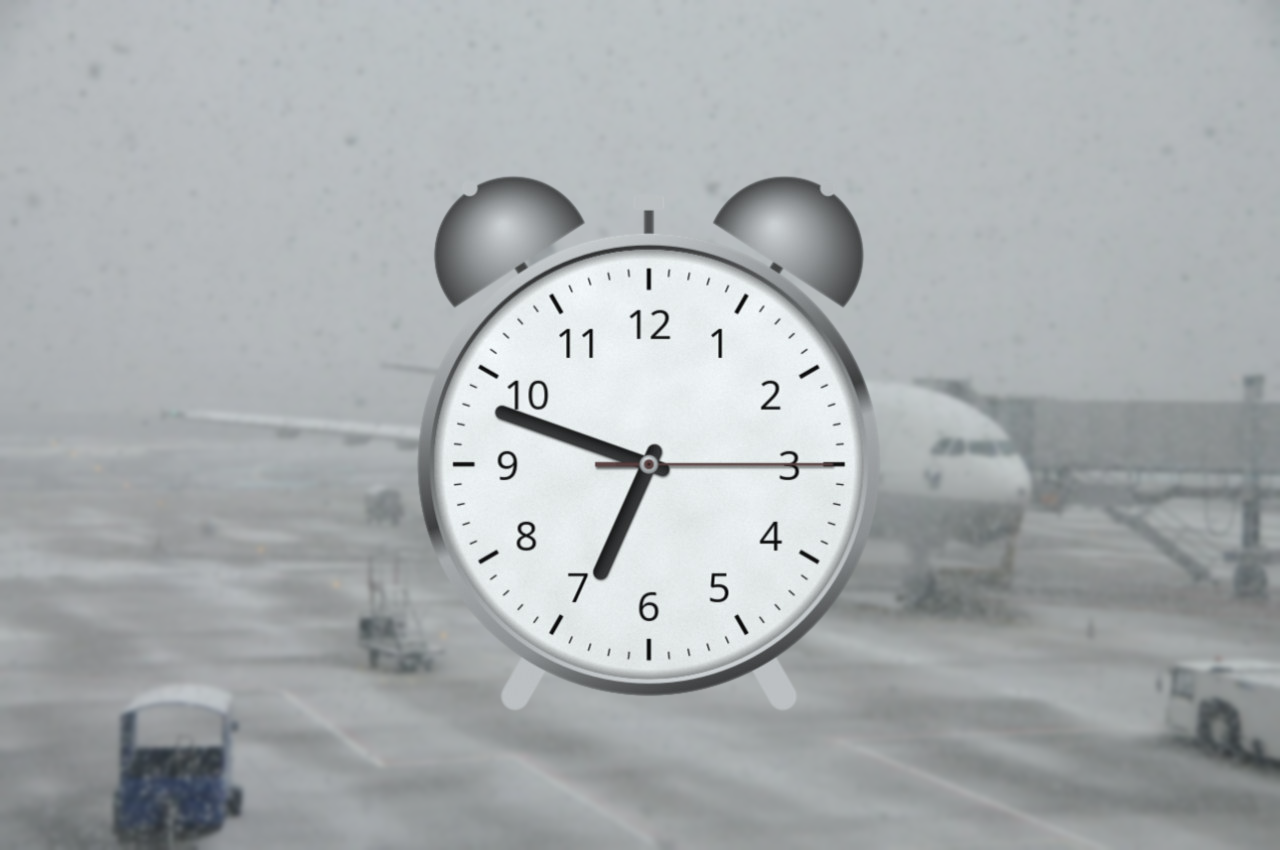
6:48:15
